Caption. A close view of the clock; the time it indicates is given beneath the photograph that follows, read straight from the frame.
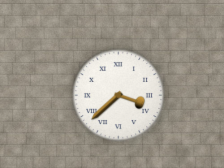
3:38
